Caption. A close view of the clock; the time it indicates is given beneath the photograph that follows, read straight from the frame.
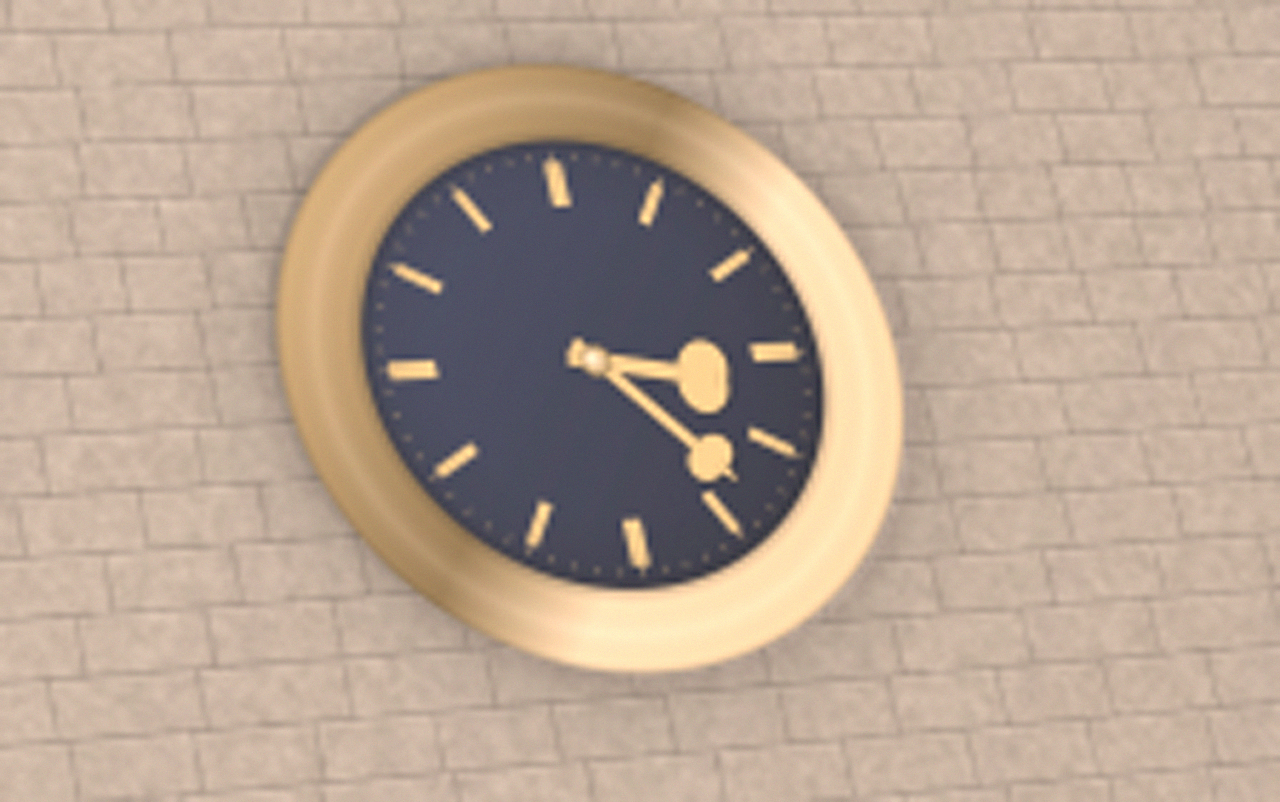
3:23
